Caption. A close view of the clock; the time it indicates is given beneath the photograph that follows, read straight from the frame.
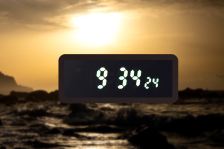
9:34:24
